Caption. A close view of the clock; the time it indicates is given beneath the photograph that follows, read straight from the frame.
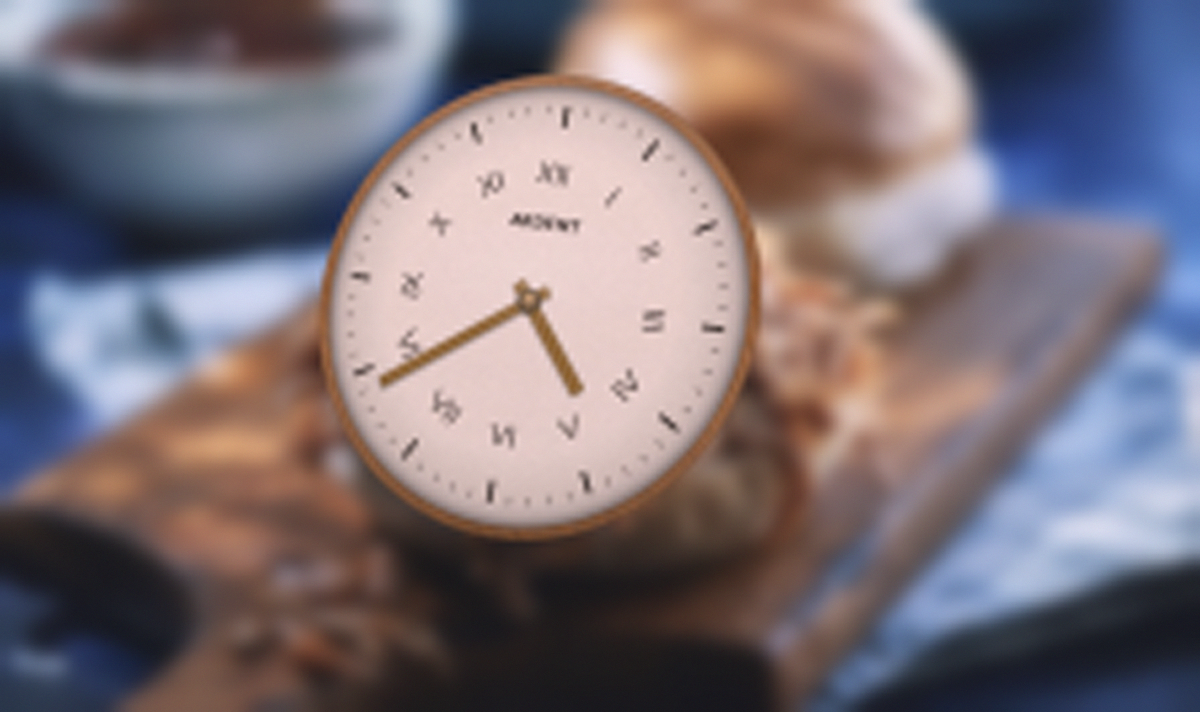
4:39
